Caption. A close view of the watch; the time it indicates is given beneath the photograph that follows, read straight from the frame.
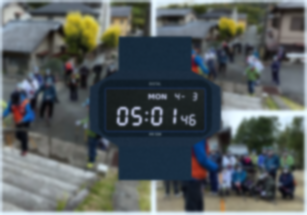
5:01
